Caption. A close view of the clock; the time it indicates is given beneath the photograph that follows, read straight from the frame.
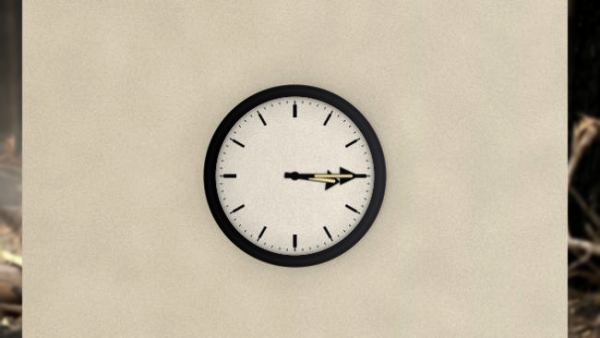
3:15
